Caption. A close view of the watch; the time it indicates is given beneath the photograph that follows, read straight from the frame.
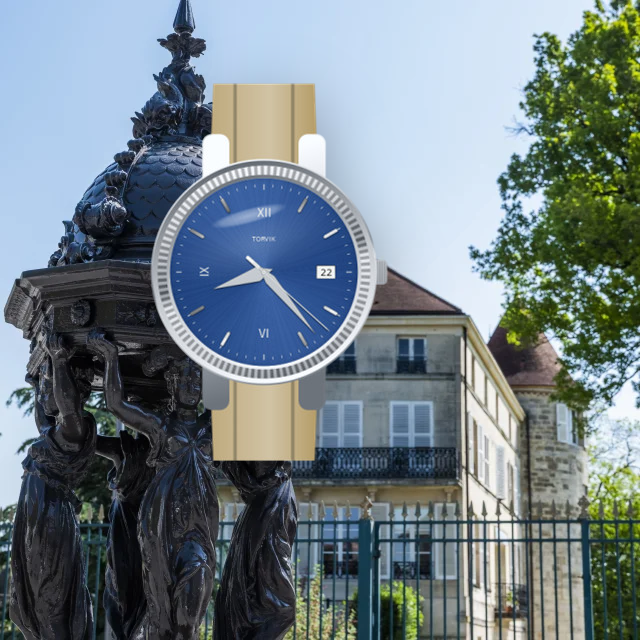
8:23:22
